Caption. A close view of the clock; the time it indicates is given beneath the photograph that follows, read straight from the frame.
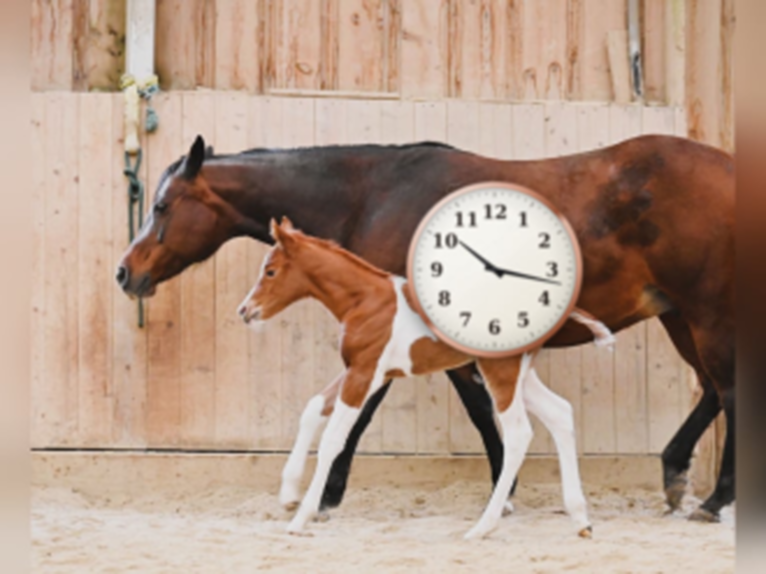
10:17
